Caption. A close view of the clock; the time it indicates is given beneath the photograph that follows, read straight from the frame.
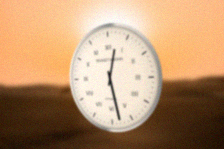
12:28
